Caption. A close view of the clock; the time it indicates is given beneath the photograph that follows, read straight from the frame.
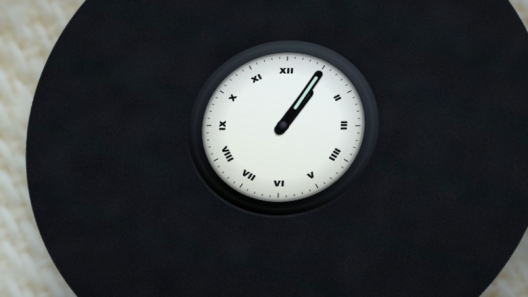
1:05
